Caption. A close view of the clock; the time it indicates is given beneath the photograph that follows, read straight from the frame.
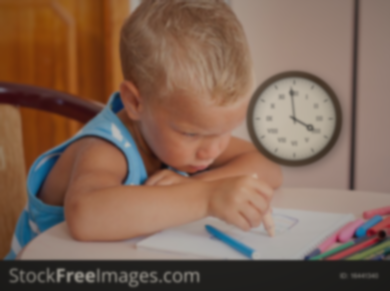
3:59
